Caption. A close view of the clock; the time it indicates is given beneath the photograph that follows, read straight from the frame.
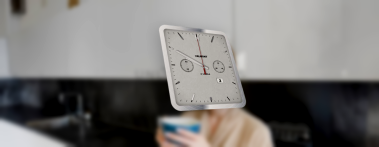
9:50
